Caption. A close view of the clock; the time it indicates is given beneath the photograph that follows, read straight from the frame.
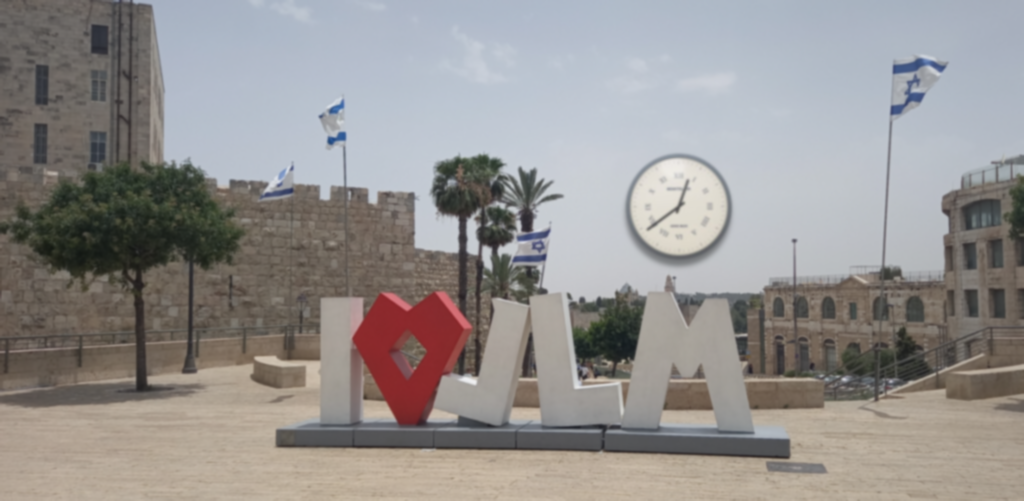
12:39
